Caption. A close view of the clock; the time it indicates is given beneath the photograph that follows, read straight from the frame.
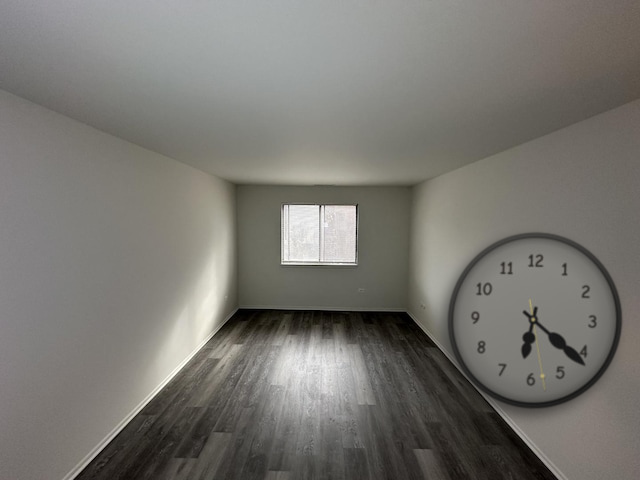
6:21:28
